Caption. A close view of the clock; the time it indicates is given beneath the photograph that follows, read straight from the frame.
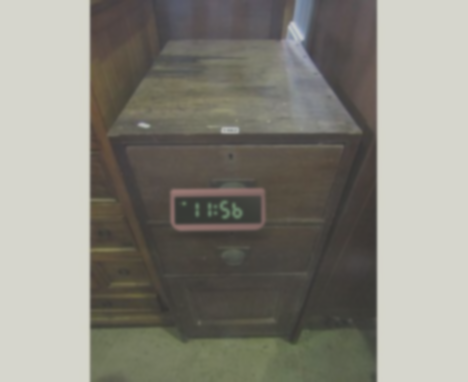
11:56
